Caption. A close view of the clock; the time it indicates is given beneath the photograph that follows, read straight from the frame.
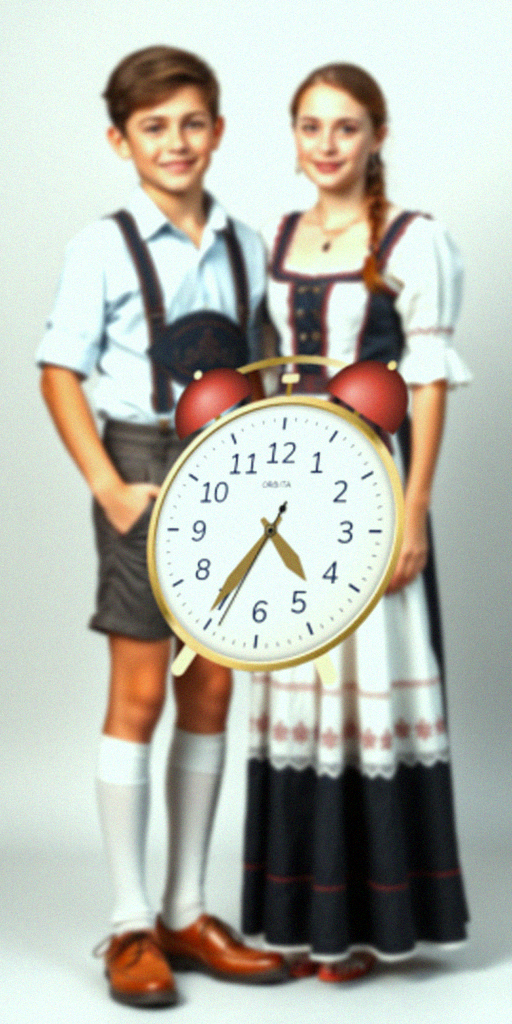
4:35:34
